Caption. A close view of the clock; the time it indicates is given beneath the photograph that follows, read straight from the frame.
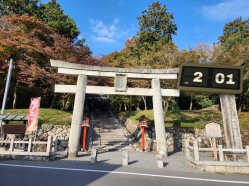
2:01
